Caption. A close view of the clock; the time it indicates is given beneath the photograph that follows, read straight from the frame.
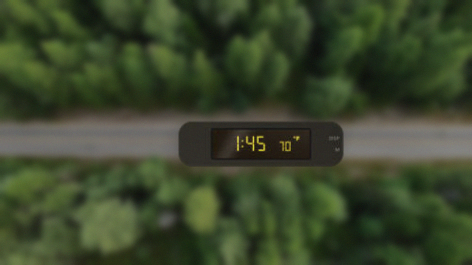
1:45
